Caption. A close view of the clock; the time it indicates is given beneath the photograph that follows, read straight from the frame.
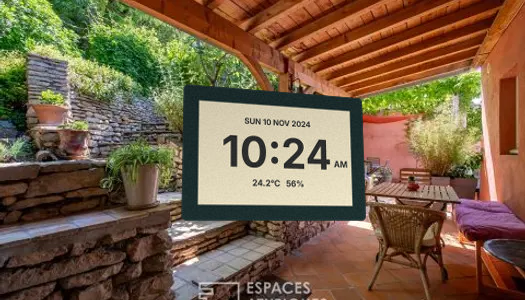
10:24
